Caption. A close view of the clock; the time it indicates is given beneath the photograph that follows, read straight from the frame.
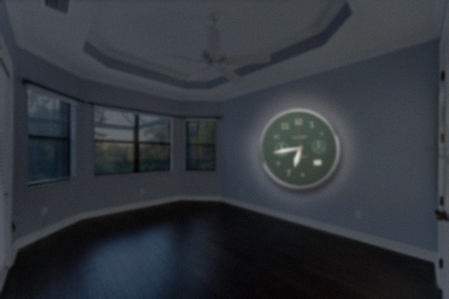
6:44
